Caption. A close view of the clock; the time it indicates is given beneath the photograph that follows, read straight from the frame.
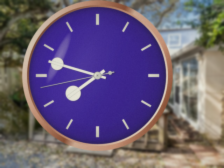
7:47:43
